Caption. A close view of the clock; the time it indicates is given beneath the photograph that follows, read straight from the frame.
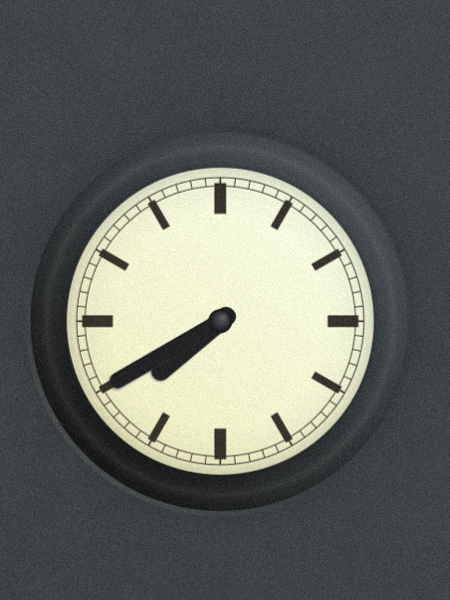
7:40
